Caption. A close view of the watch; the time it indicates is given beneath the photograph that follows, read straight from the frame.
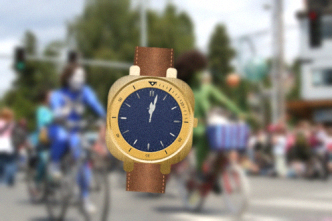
12:02
